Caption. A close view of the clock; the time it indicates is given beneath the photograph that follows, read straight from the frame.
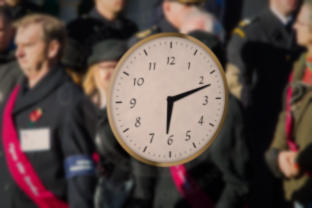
6:12
